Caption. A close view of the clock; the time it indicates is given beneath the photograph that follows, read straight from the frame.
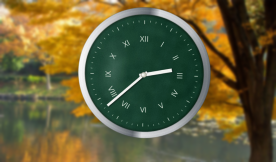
2:38
